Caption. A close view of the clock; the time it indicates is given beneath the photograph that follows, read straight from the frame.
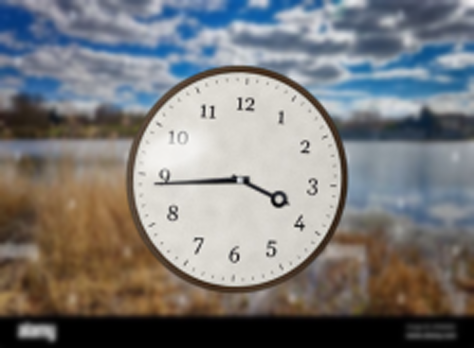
3:44
